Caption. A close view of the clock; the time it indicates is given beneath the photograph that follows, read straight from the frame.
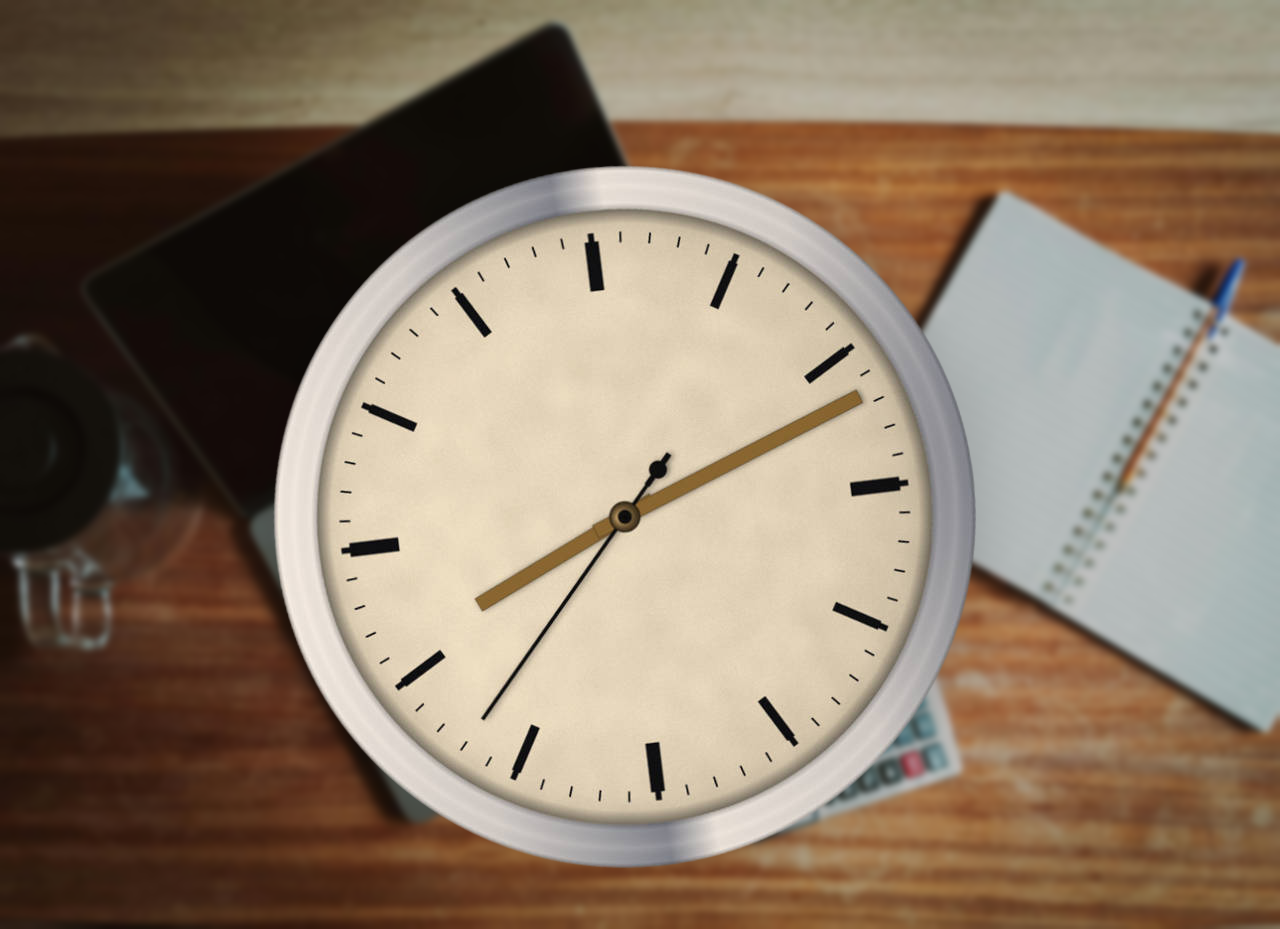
8:11:37
